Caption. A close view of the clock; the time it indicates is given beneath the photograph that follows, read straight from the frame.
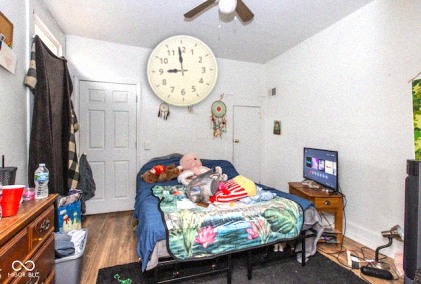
8:59
